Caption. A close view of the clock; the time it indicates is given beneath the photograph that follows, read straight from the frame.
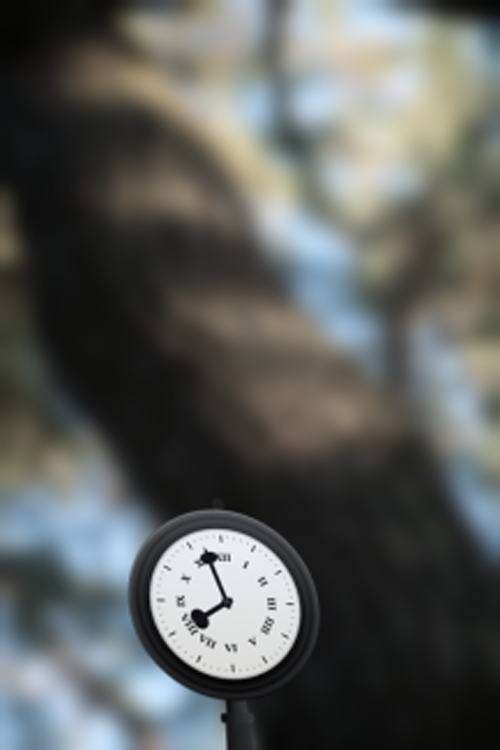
7:57
